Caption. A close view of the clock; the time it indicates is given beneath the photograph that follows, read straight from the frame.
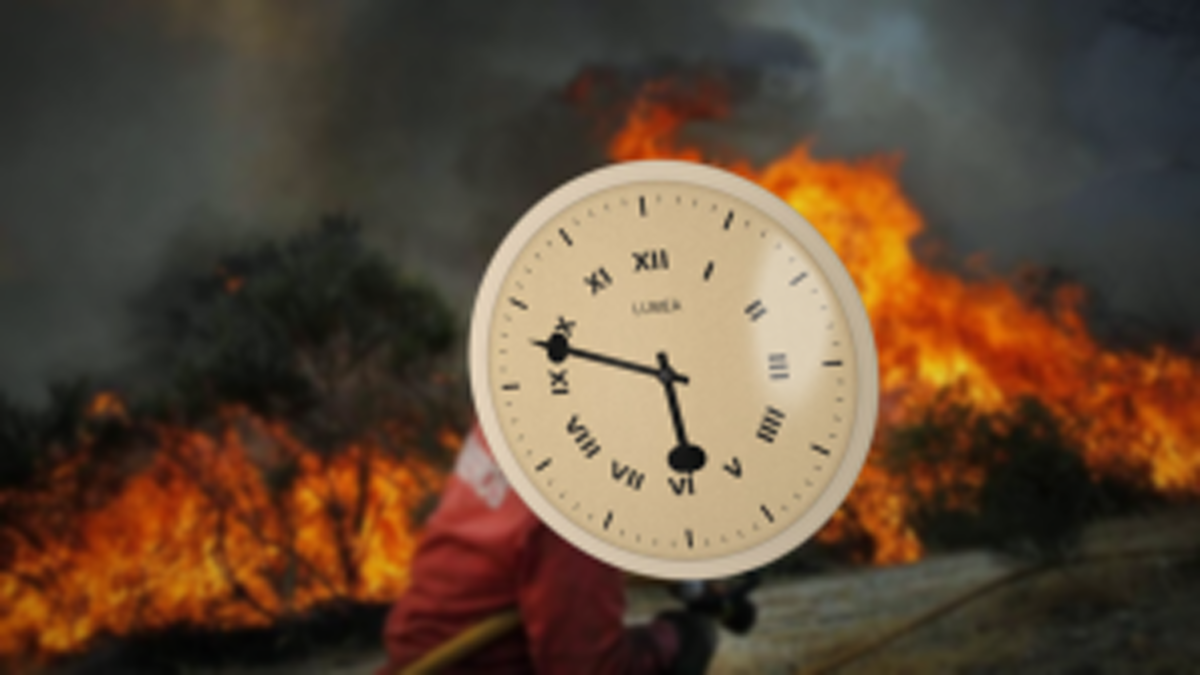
5:48
